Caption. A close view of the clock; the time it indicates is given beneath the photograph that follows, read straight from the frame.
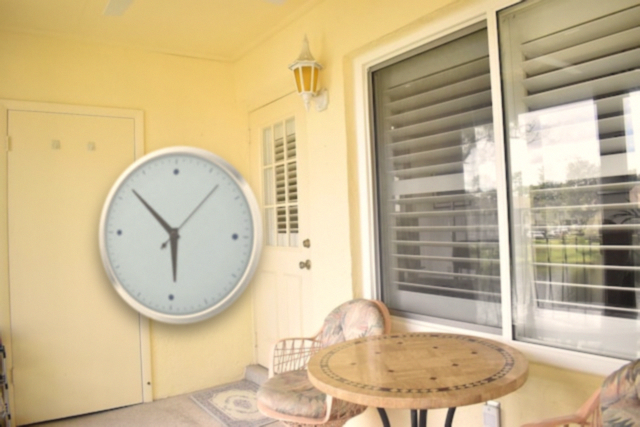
5:52:07
